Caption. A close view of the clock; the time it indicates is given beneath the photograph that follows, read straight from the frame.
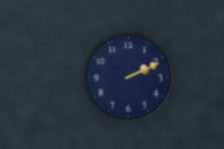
2:11
